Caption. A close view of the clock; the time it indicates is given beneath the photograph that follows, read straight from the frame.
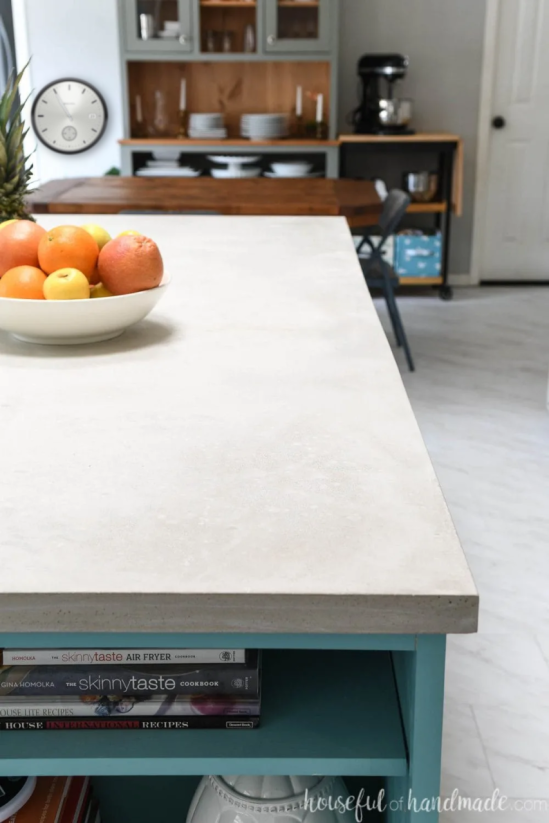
10:55
